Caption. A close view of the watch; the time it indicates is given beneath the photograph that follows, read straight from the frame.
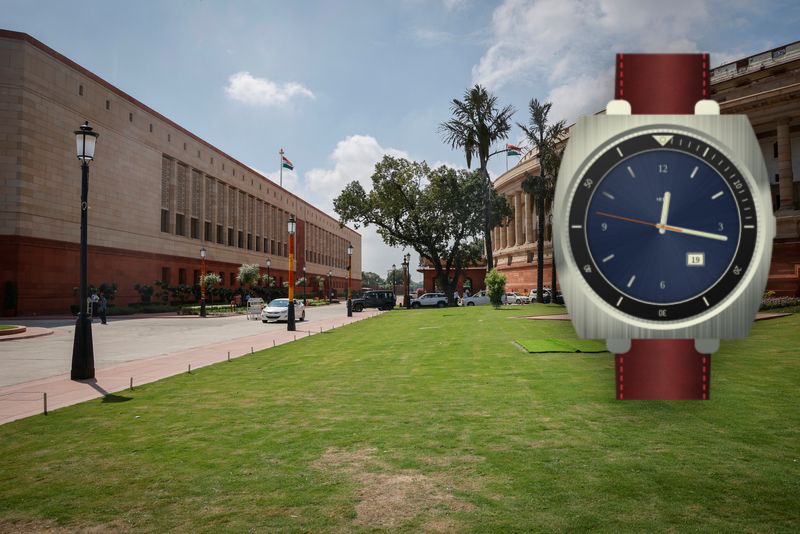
12:16:47
